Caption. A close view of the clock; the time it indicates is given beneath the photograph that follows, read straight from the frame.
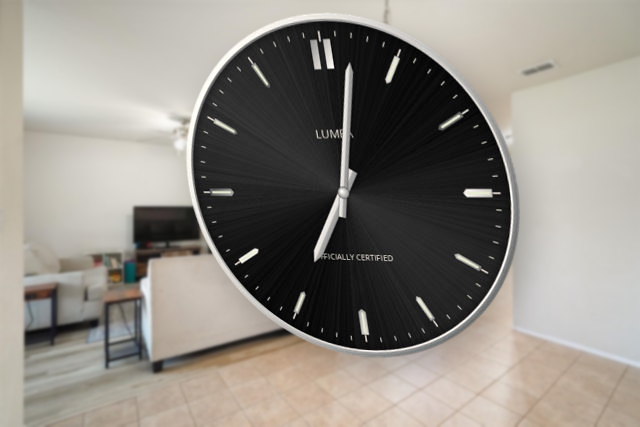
7:02
